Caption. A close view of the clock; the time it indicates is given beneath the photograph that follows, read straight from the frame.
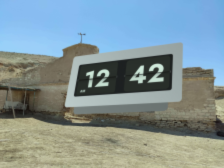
12:42
